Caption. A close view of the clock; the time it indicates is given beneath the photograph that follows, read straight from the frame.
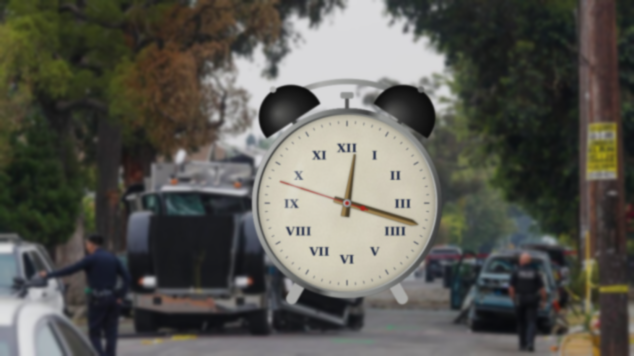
12:17:48
